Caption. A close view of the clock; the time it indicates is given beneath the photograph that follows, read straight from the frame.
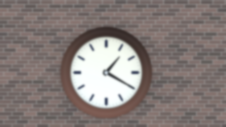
1:20
